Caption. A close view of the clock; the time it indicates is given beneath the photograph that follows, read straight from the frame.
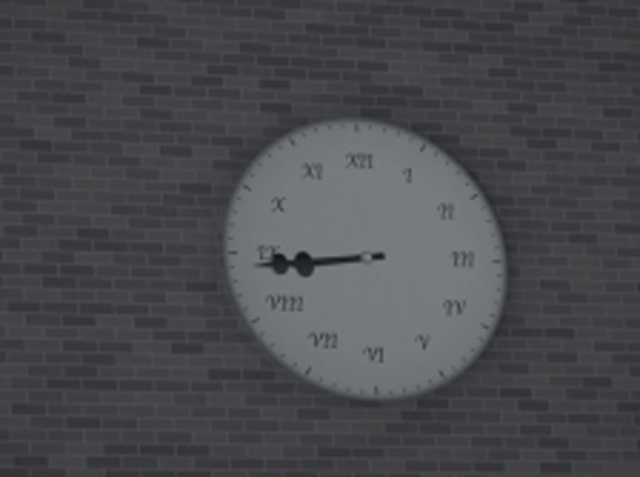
8:44
